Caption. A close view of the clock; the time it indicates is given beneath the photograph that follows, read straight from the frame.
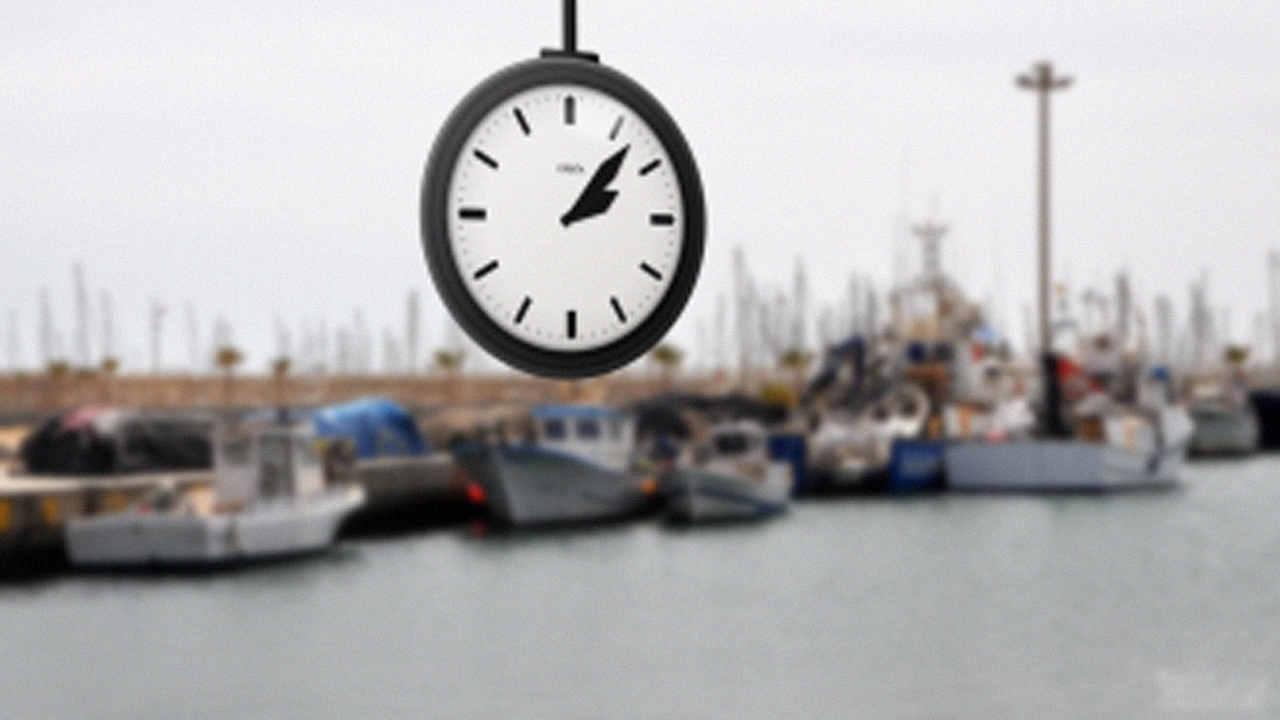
2:07
